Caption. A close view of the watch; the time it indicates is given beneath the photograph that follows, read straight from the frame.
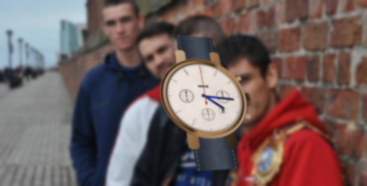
4:16
